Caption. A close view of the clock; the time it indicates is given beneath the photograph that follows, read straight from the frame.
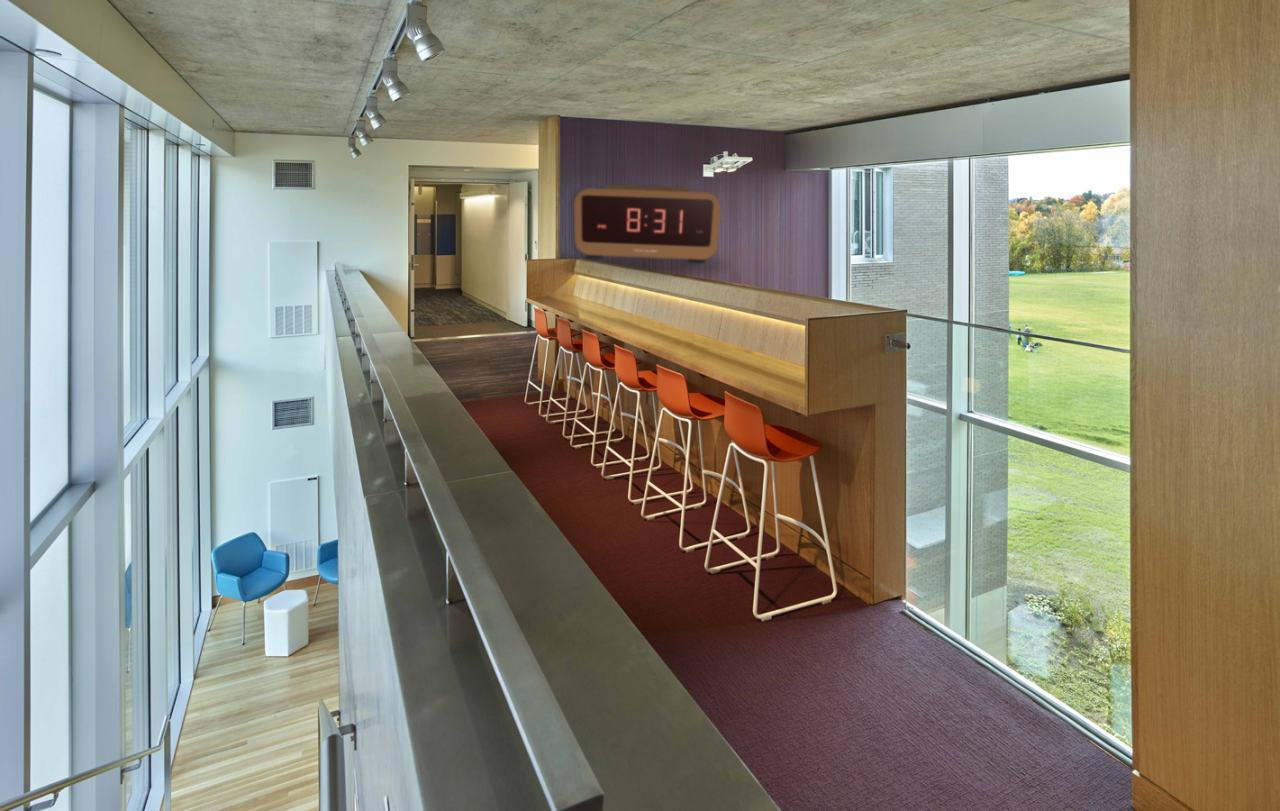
8:31
